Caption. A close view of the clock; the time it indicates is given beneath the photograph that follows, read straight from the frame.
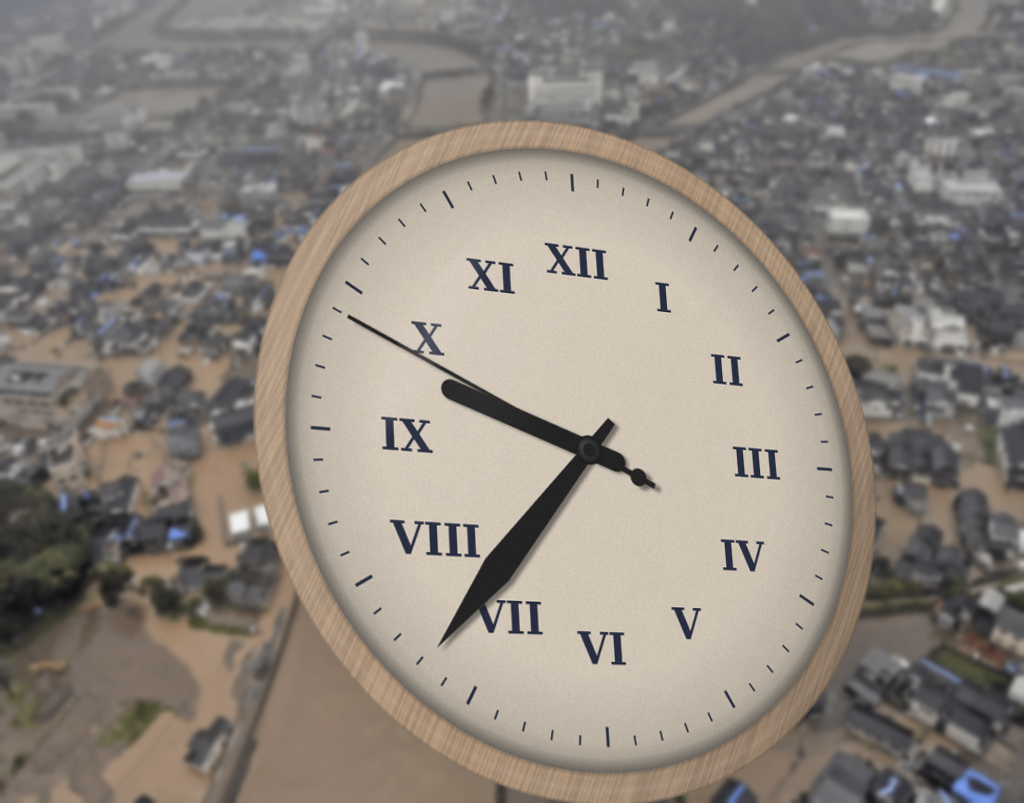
9:36:49
